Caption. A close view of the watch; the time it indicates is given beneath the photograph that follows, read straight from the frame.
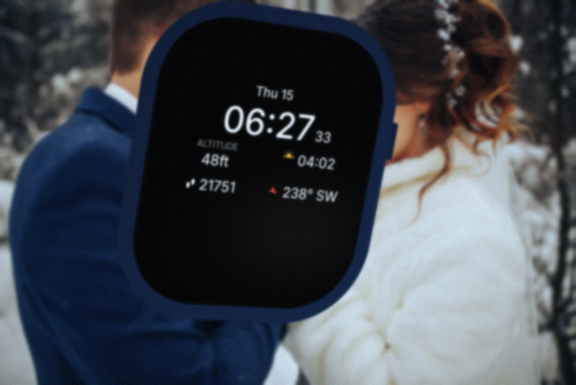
6:27:33
